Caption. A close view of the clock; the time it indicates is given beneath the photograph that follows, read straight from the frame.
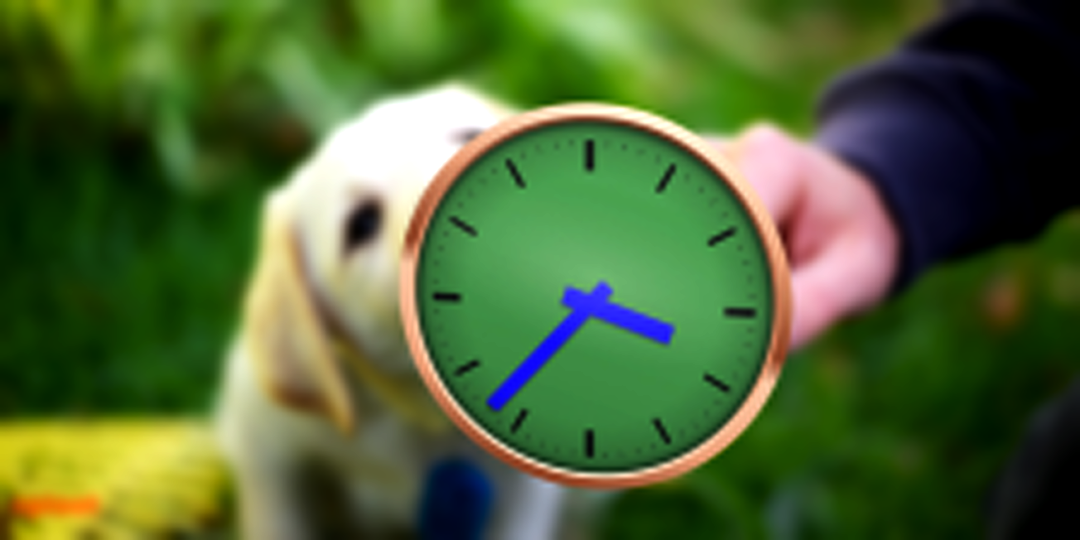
3:37
